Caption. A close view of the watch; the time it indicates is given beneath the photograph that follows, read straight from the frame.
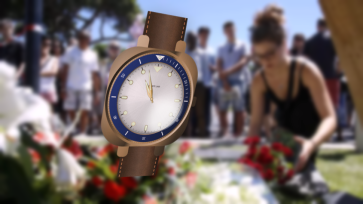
10:57
